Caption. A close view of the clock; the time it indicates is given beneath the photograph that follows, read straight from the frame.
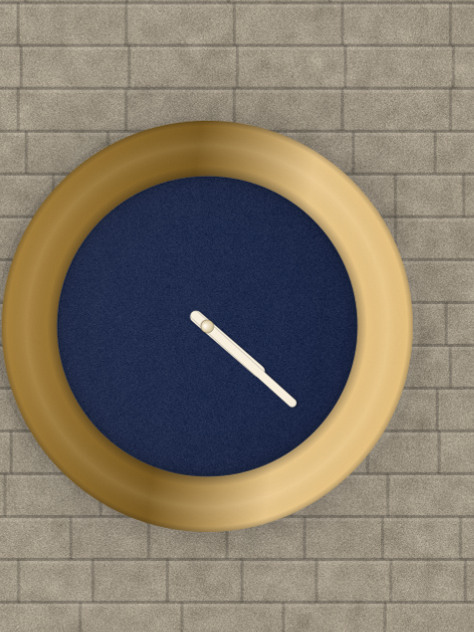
4:22
